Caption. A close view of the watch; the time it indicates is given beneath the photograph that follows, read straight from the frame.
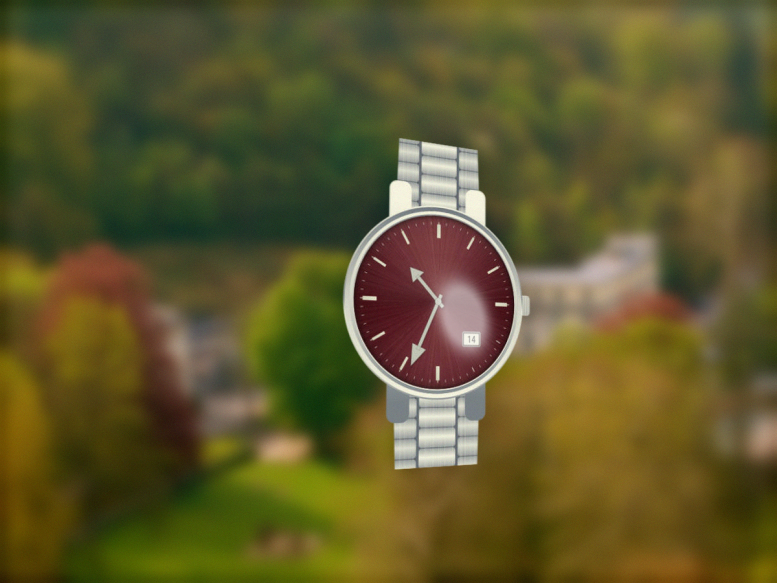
10:34
